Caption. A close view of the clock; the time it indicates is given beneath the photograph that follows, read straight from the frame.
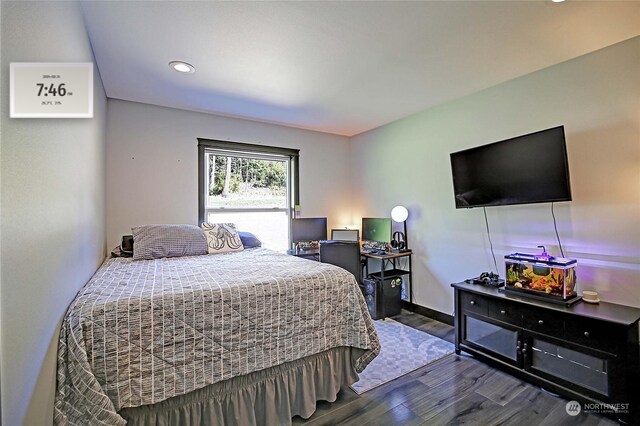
7:46
